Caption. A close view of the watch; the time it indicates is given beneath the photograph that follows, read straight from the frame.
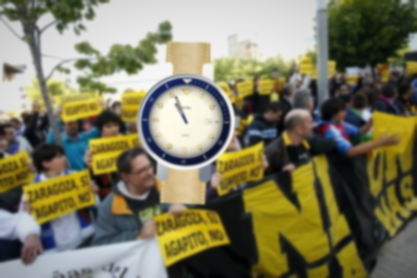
10:56
